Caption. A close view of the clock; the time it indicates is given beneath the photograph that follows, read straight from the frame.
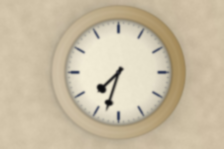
7:33
